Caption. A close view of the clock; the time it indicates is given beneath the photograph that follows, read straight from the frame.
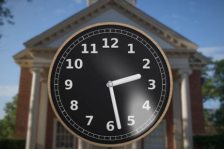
2:28
